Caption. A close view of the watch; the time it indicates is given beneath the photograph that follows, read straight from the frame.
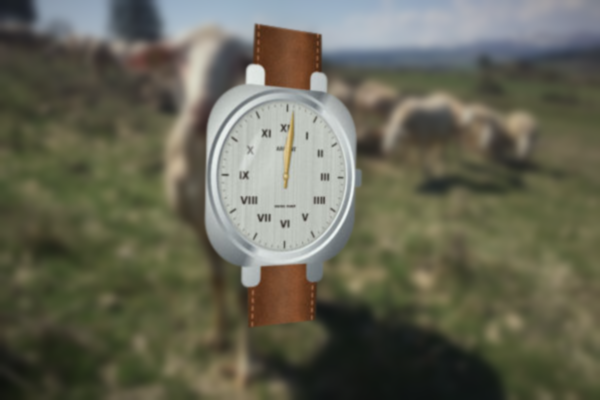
12:01
